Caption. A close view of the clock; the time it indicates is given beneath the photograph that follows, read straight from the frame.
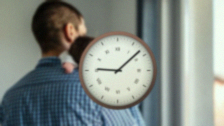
9:08
